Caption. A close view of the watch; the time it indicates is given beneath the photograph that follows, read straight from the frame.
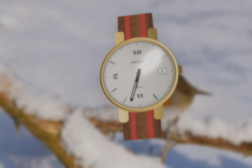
6:33
